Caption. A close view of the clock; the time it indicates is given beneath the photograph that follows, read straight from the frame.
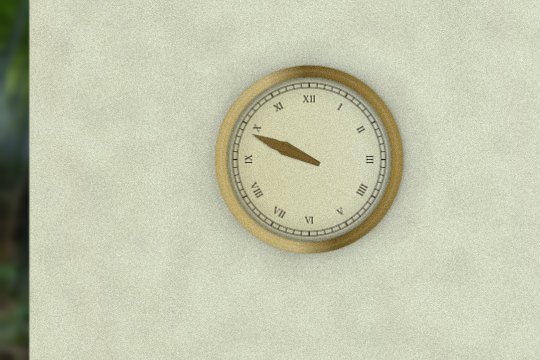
9:49
